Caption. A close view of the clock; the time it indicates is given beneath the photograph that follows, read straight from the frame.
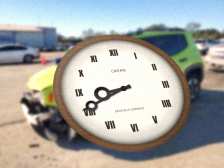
8:41
